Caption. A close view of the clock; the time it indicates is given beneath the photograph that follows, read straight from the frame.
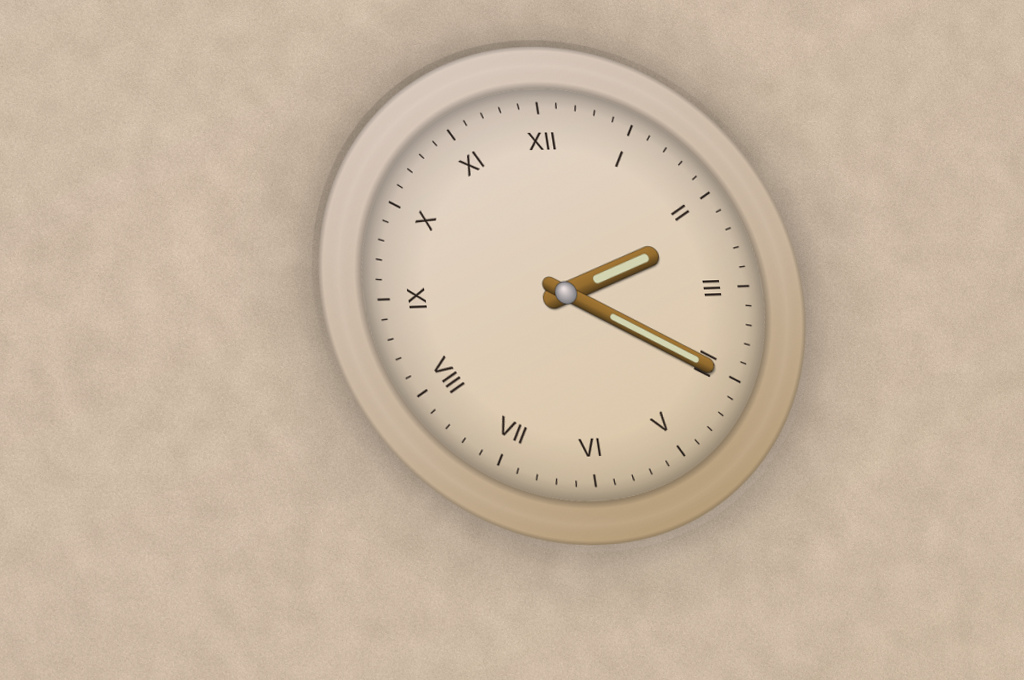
2:20
